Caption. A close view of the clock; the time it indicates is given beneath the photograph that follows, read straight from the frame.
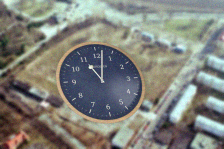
11:02
